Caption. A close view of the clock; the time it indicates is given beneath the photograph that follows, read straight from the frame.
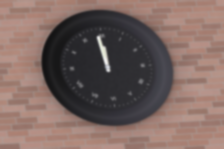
11:59
